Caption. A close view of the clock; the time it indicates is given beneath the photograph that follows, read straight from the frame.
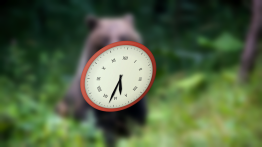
5:32
